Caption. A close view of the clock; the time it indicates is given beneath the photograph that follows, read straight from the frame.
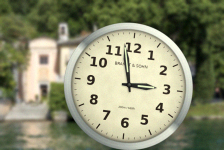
2:58
